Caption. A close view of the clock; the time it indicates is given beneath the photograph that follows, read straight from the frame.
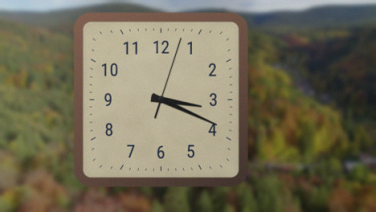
3:19:03
